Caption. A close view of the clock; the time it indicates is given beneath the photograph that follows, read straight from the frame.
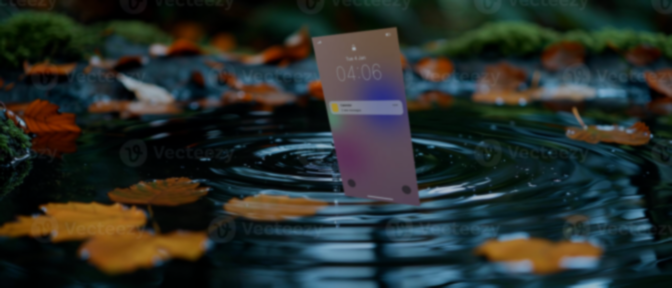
4:06
